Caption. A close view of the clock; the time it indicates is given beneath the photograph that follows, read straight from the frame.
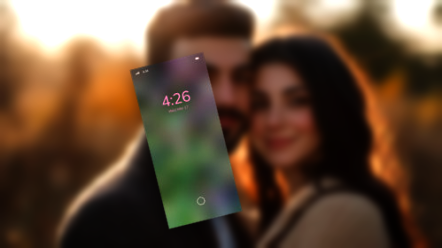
4:26
